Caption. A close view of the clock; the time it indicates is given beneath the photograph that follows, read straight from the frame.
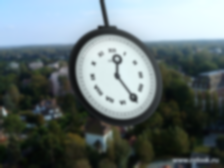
12:25
